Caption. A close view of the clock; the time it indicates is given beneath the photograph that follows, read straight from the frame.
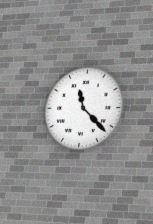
11:22
